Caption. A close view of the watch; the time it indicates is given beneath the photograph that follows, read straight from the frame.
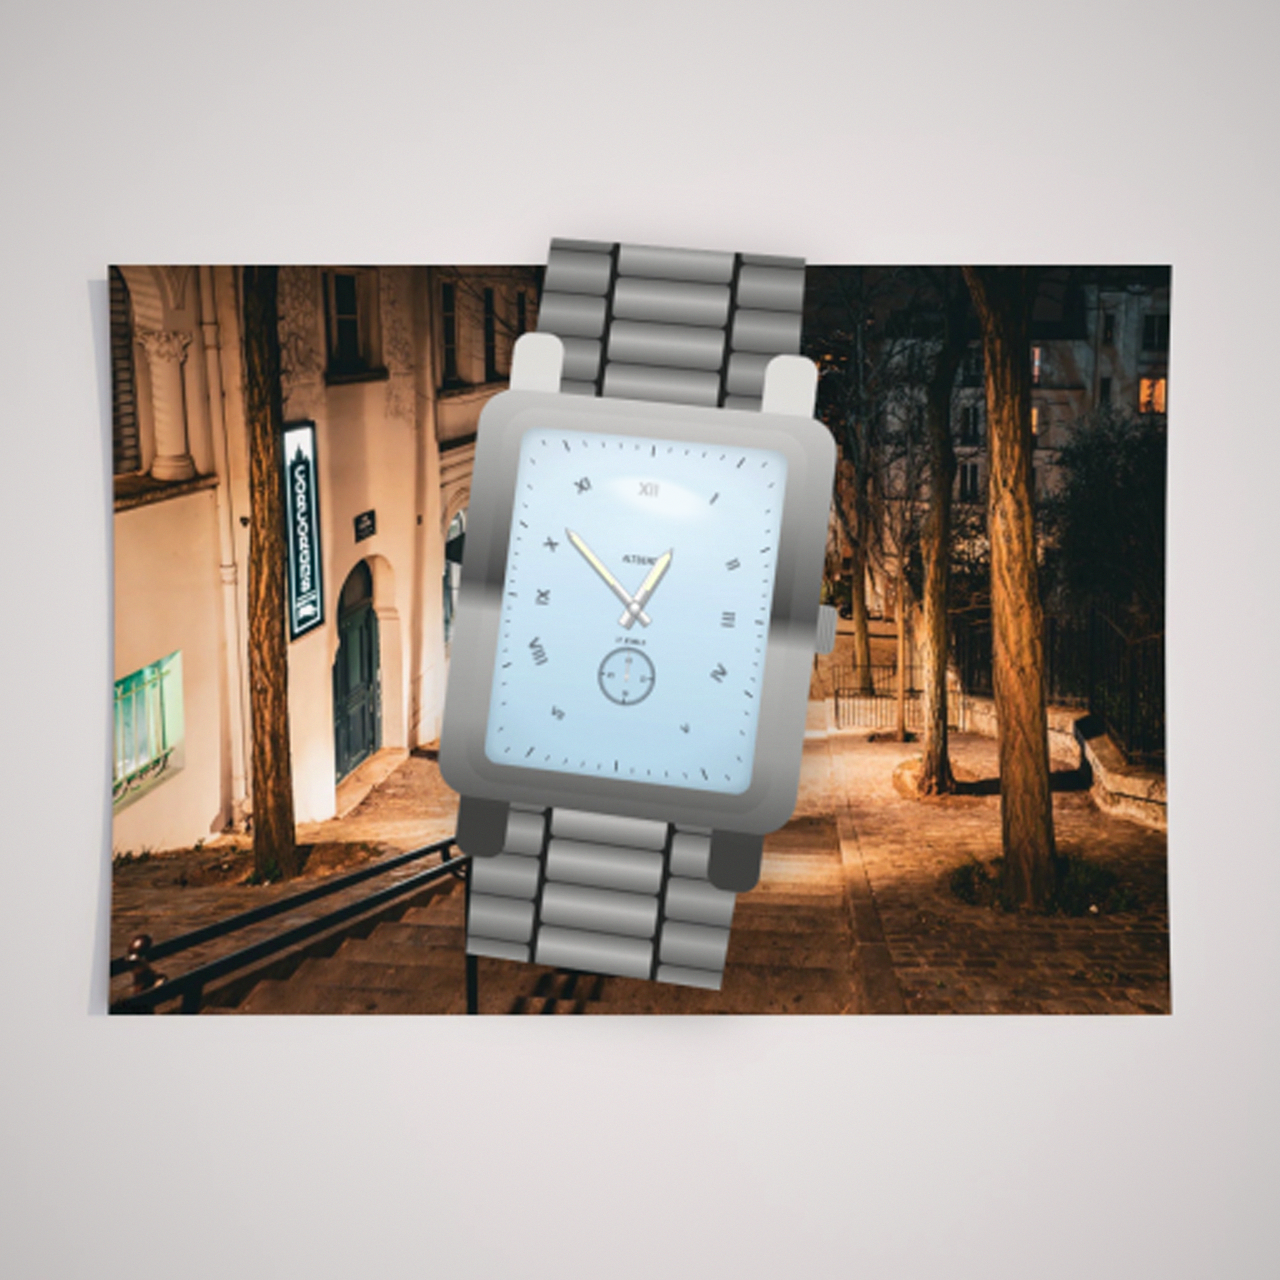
12:52
